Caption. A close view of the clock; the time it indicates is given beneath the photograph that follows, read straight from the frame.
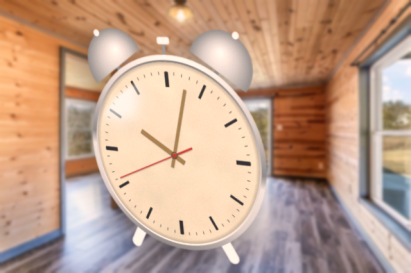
10:02:41
